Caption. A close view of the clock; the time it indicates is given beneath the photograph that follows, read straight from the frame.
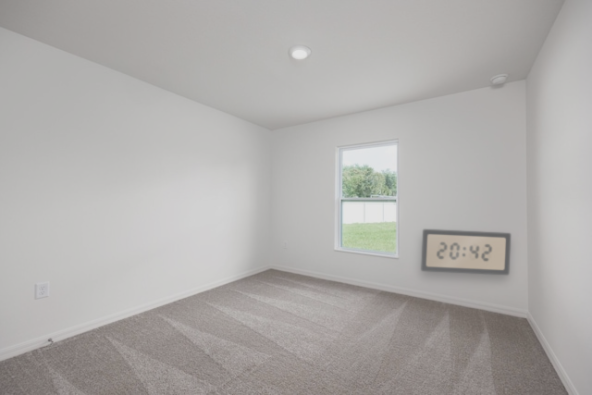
20:42
